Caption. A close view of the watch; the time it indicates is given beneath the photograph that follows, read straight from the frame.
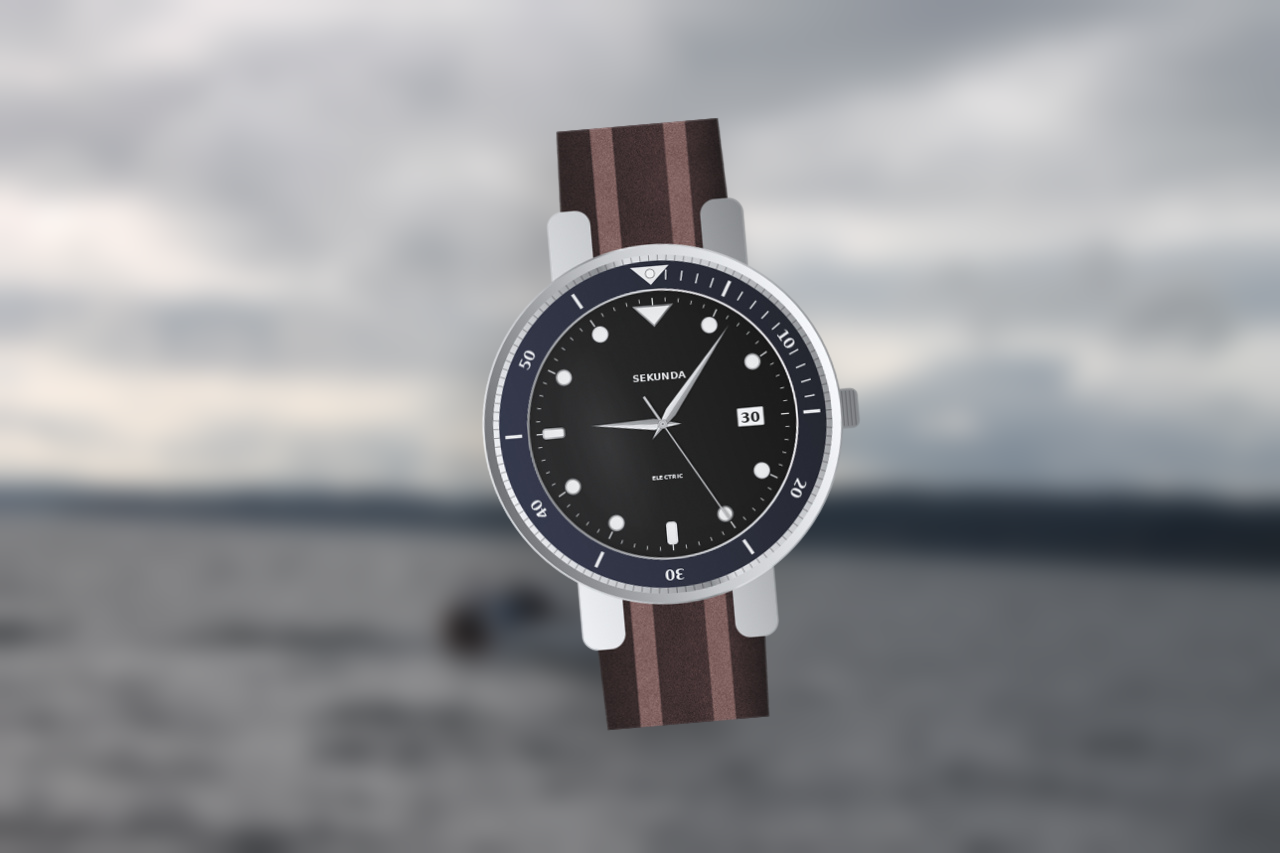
9:06:25
